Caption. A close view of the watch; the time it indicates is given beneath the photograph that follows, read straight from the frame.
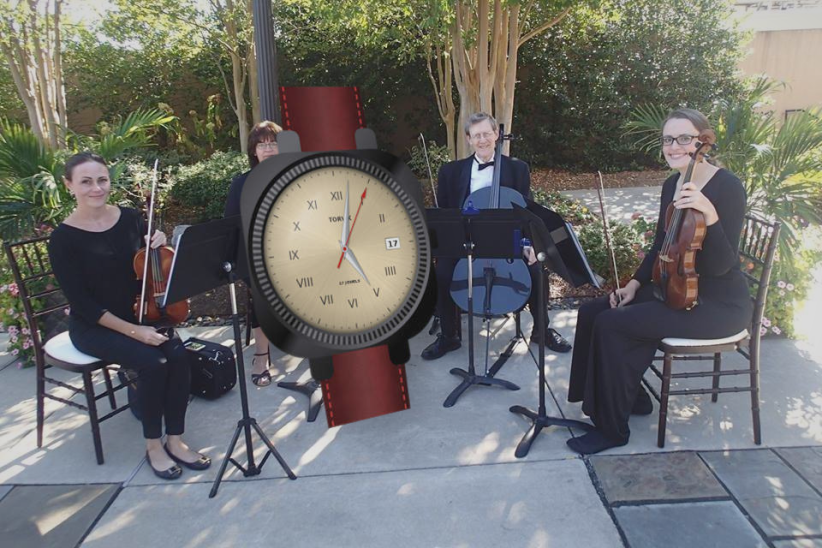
5:02:05
